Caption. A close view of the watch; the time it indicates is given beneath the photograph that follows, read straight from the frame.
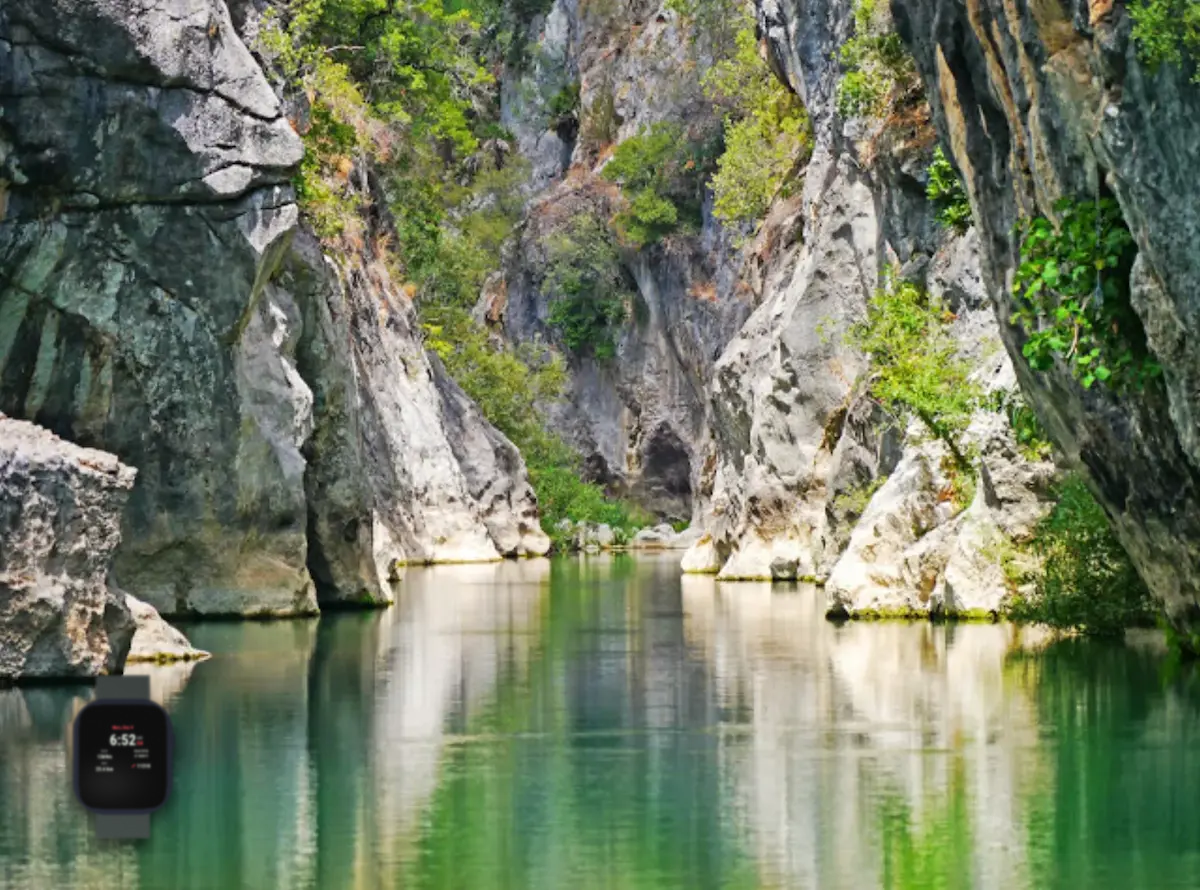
6:52
